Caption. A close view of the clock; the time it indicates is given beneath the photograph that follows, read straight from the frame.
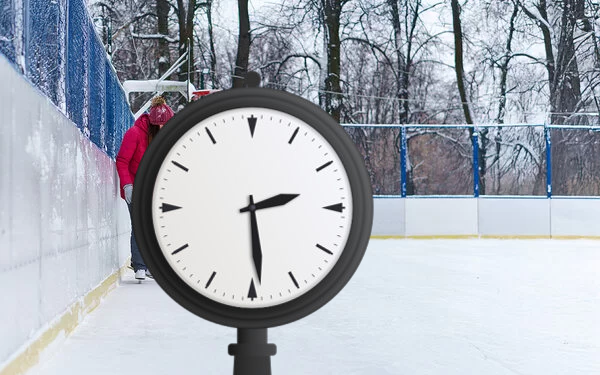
2:29
